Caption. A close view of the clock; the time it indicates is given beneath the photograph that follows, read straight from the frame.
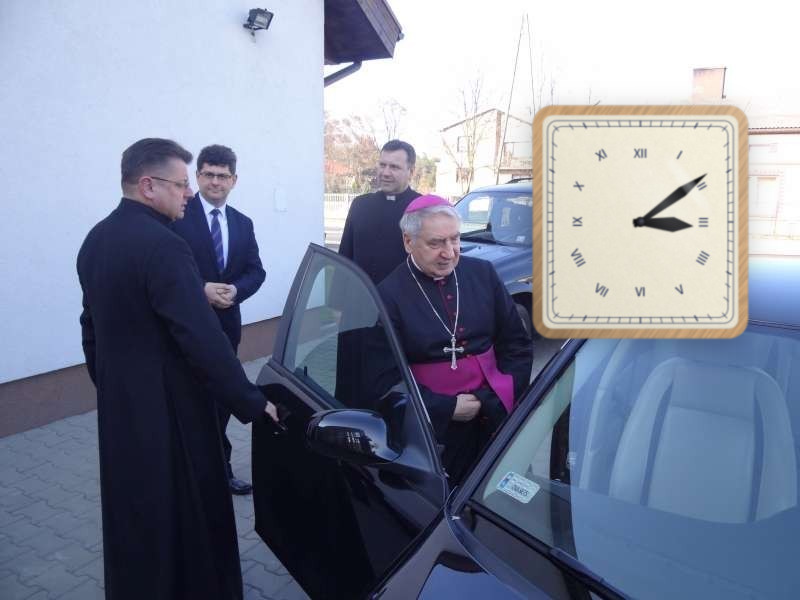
3:09
